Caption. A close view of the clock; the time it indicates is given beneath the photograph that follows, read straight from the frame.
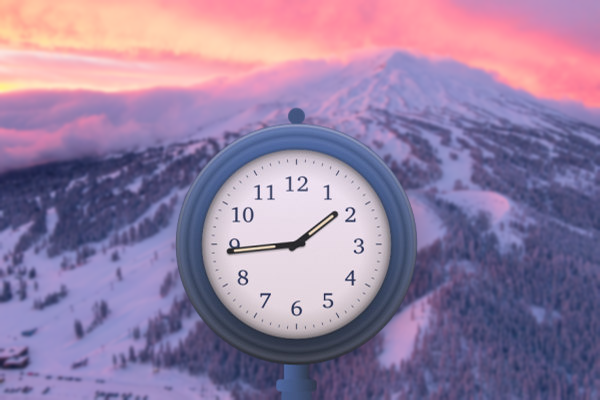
1:44
